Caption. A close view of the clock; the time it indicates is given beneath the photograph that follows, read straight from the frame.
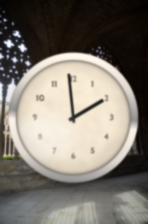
1:59
